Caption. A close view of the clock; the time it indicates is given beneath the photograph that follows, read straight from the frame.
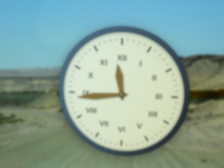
11:44
